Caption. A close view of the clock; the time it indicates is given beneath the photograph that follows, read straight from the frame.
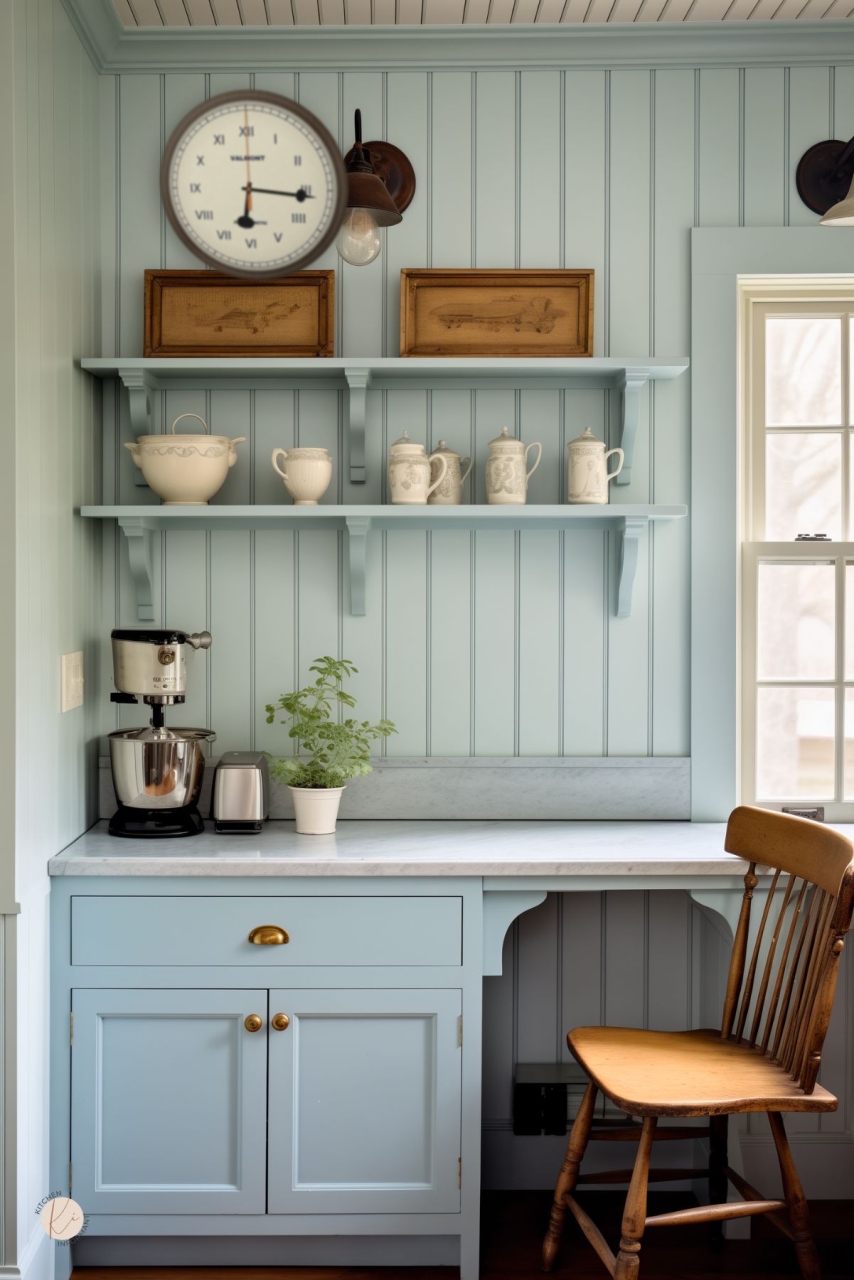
6:16:00
